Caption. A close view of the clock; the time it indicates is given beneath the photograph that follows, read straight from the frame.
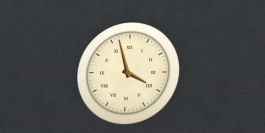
3:57
